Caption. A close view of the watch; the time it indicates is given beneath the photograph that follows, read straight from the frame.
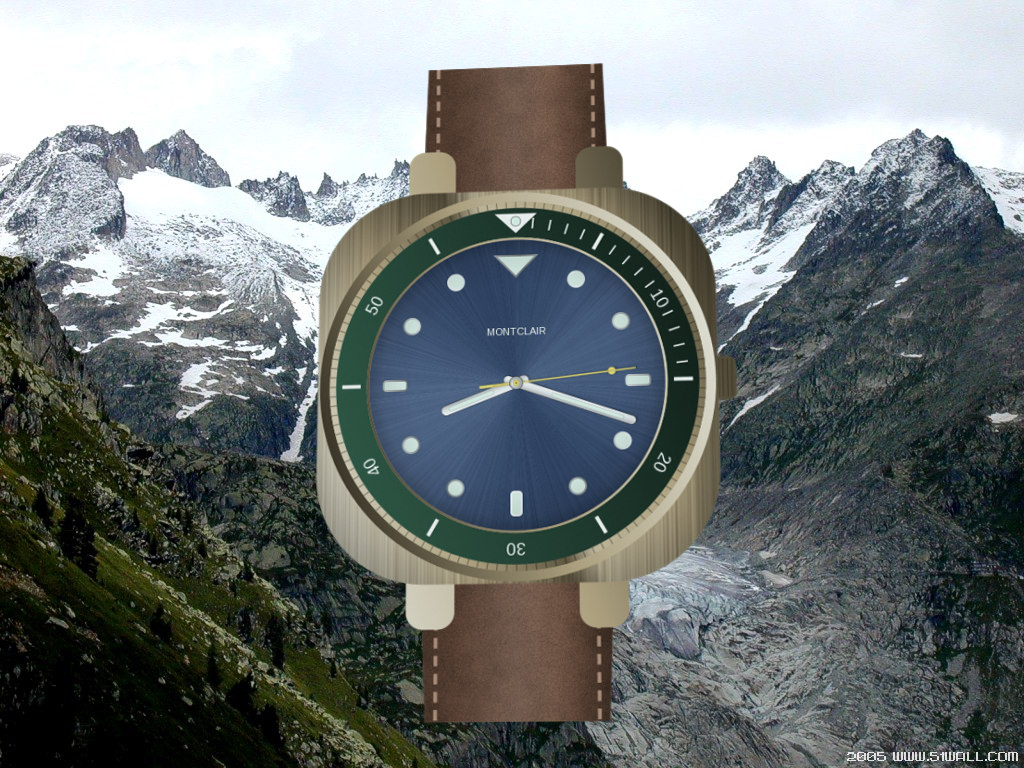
8:18:14
